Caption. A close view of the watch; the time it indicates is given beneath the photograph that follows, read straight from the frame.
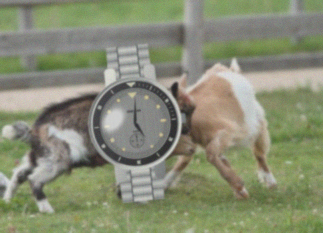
5:01
